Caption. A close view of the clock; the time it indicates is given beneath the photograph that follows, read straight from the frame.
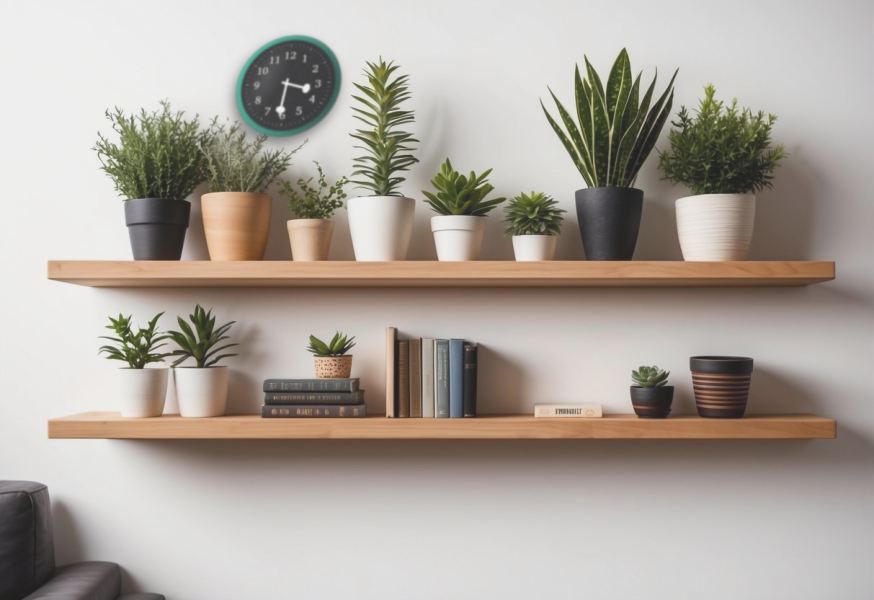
3:31
